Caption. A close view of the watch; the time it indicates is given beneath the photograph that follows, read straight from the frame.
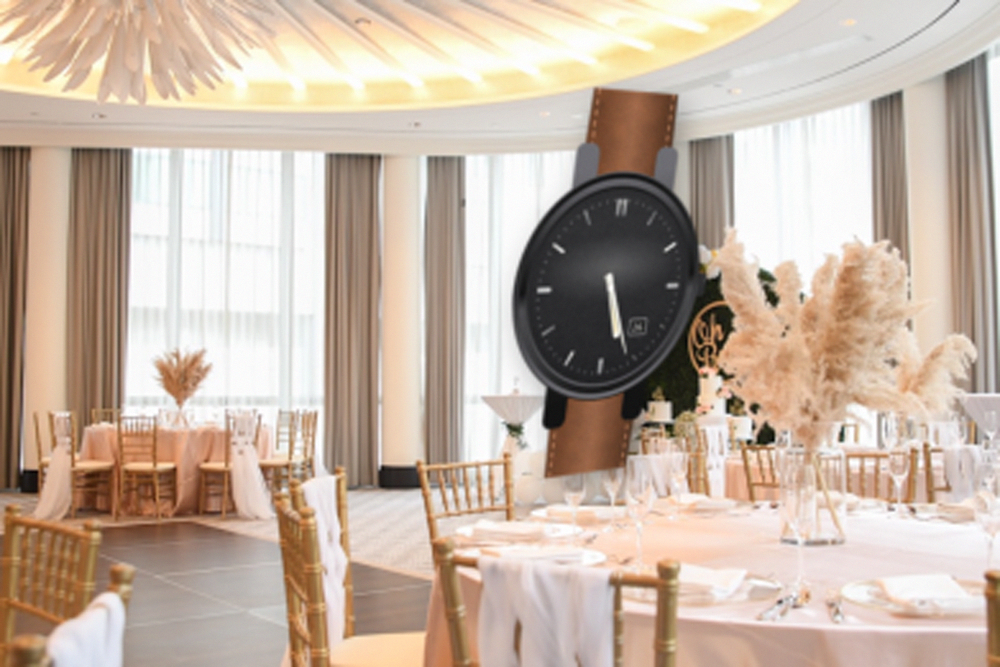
5:26
